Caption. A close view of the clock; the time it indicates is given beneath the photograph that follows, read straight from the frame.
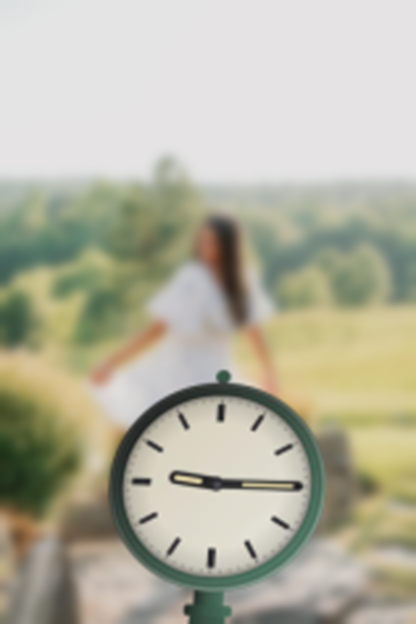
9:15
